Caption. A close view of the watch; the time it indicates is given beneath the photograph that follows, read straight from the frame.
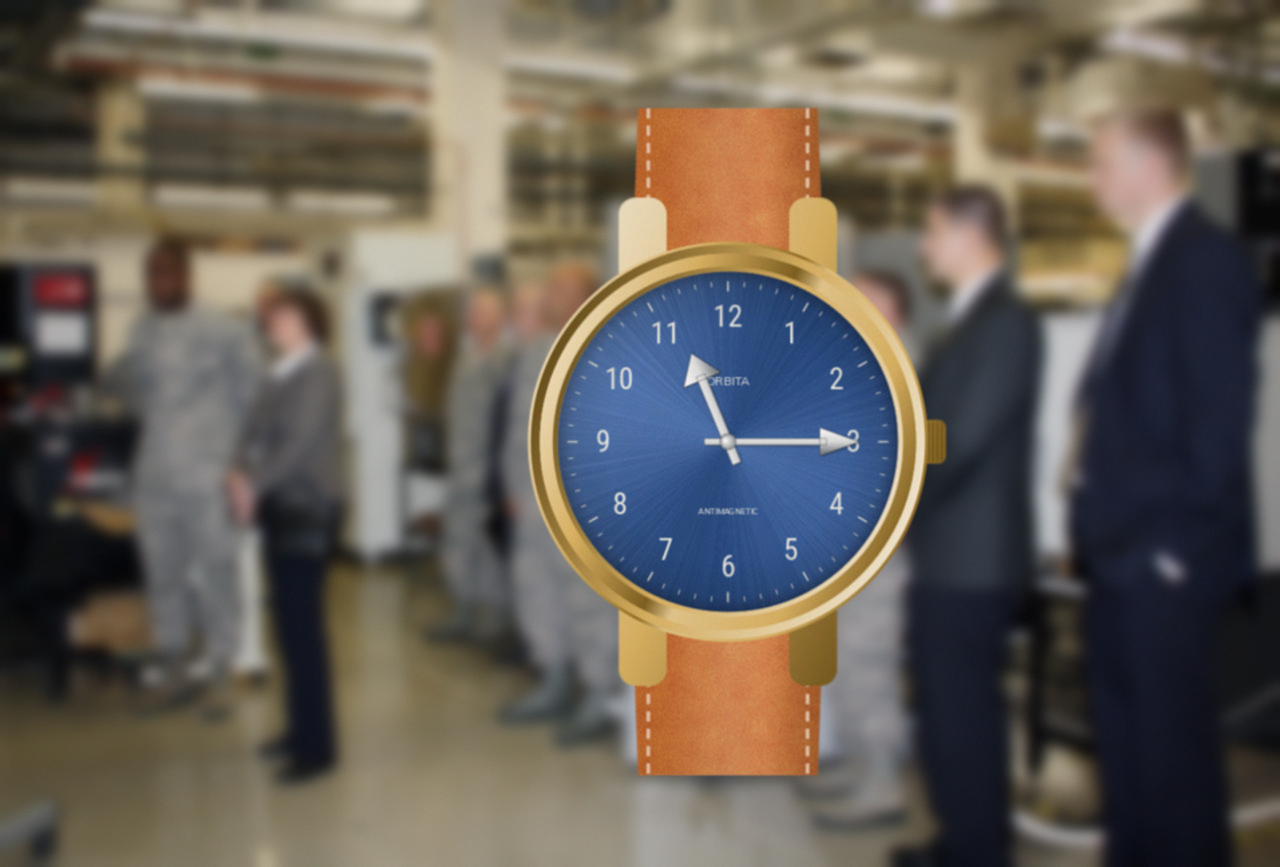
11:15
